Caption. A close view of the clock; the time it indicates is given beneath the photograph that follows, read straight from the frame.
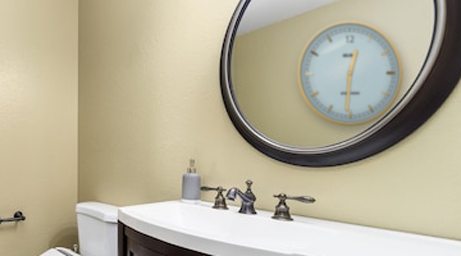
12:31
